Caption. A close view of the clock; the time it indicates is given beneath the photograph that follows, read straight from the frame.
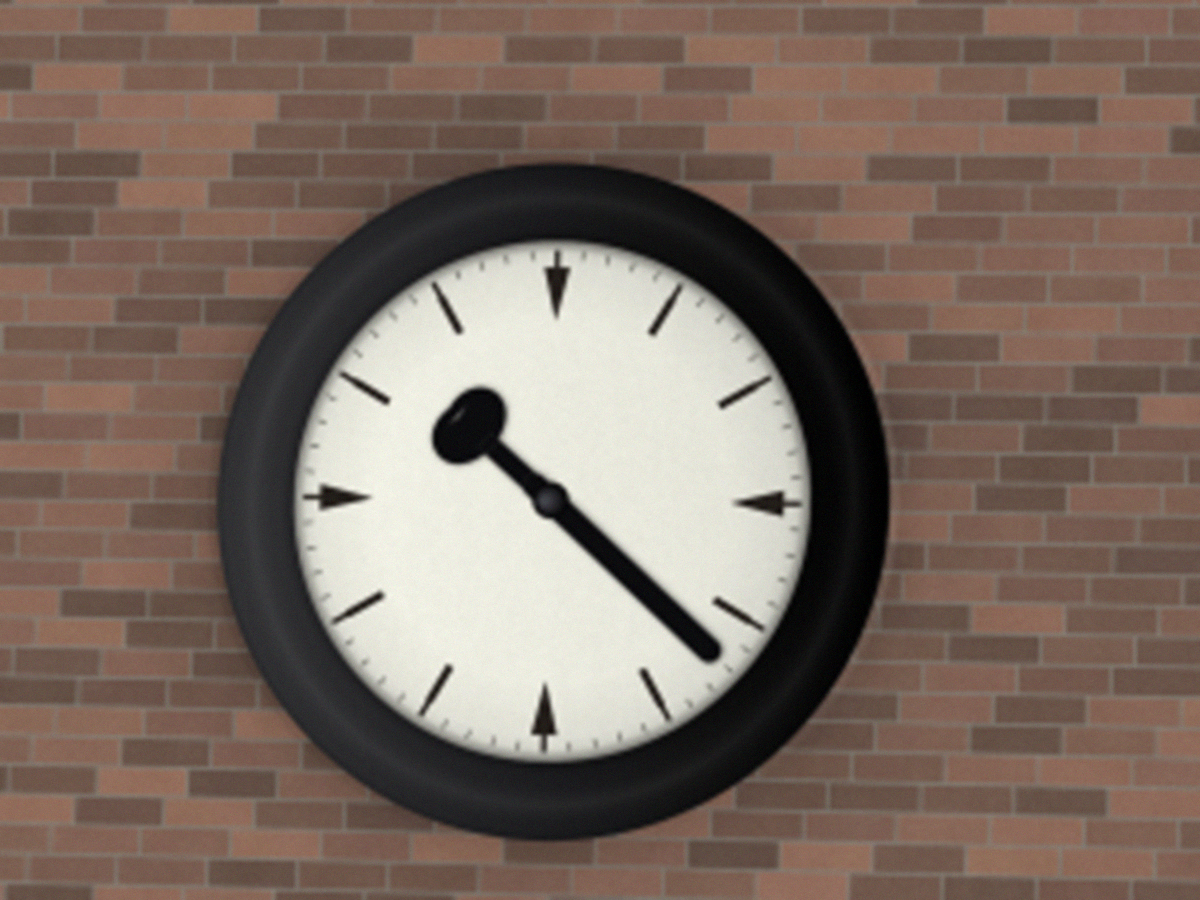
10:22
